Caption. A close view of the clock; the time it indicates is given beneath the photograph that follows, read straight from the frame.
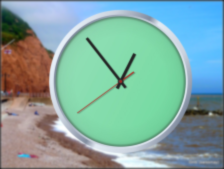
12:53:39
